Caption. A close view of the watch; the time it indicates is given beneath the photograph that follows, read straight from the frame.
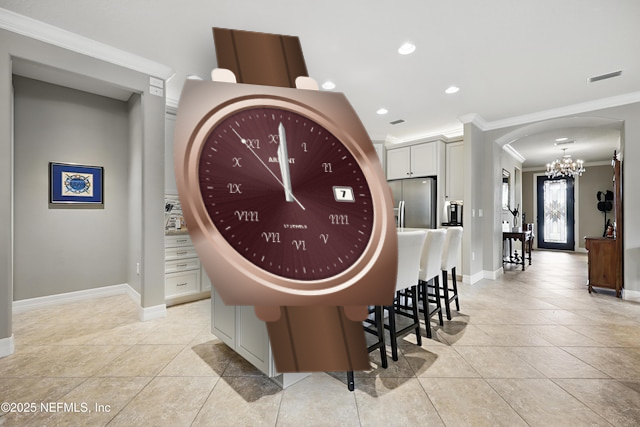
12:00:54
